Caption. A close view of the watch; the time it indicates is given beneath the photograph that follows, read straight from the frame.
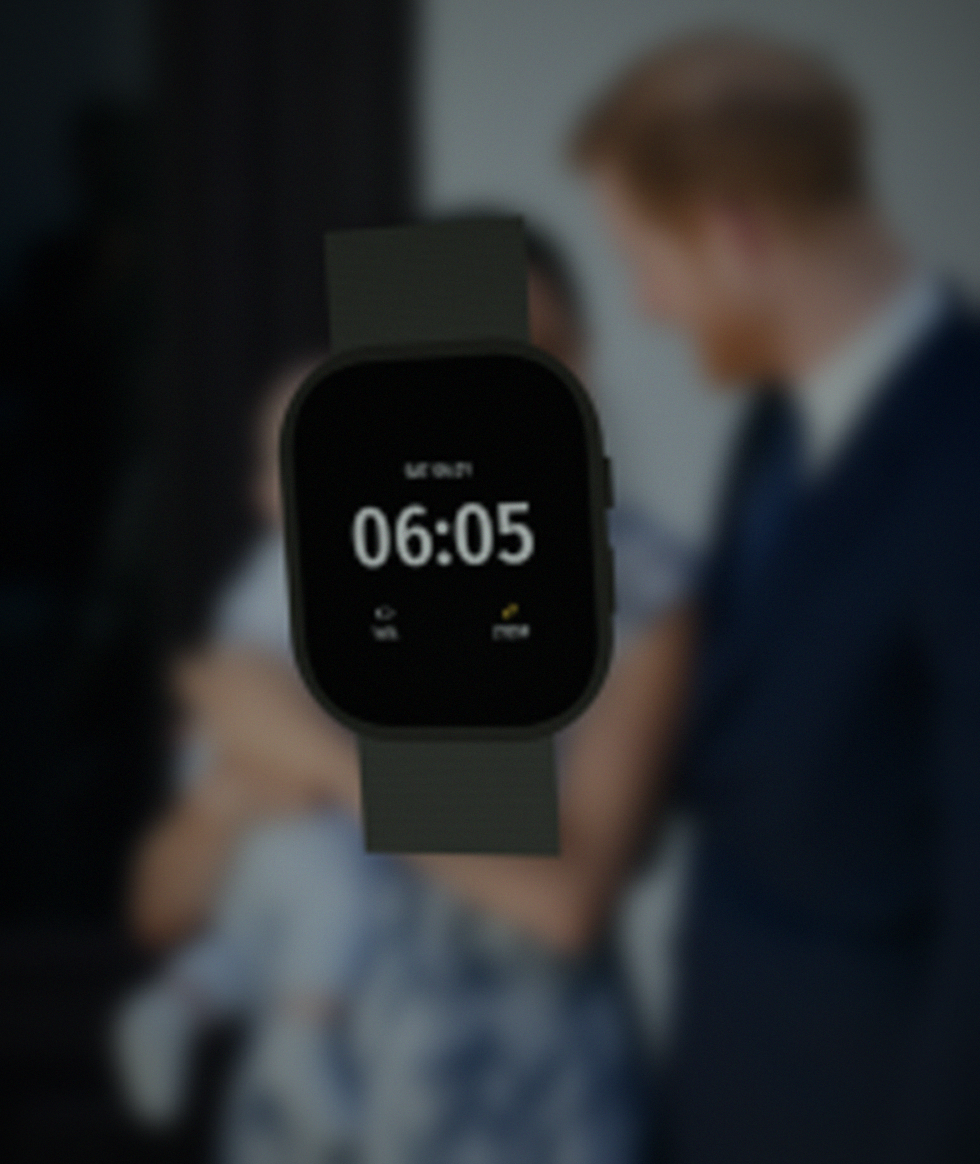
6:05
